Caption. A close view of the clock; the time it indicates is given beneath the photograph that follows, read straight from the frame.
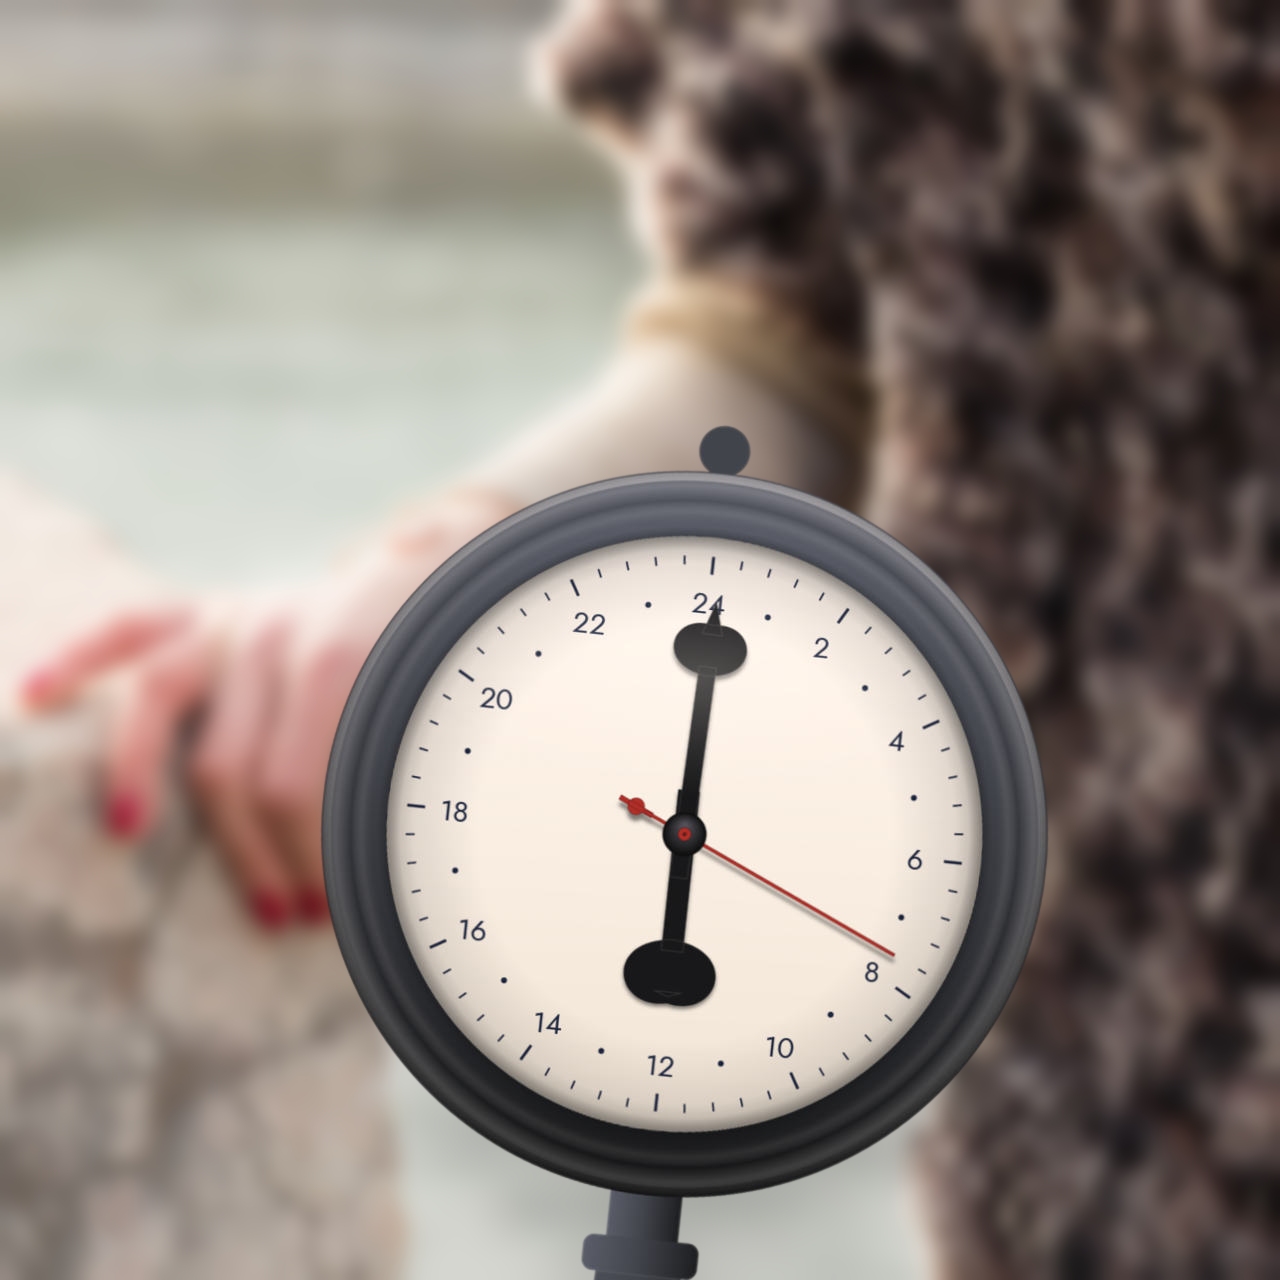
12:00:19
